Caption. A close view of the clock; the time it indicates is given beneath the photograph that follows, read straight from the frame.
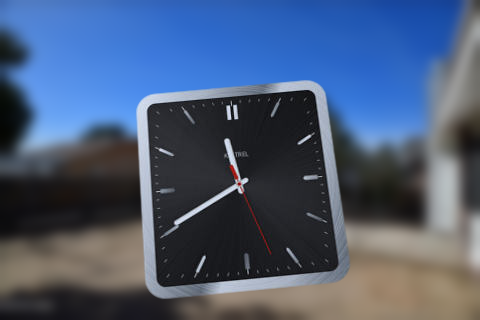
11:40:27
